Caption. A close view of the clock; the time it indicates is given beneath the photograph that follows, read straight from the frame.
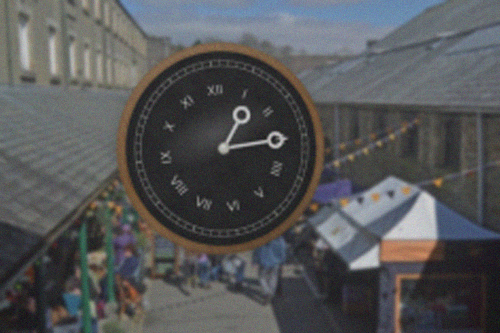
1:15
